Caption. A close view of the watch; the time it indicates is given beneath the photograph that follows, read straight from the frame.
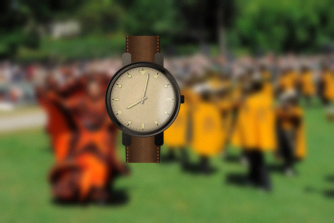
8:02
